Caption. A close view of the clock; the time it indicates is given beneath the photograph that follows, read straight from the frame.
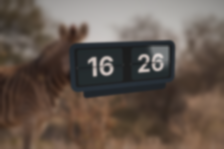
16:26
